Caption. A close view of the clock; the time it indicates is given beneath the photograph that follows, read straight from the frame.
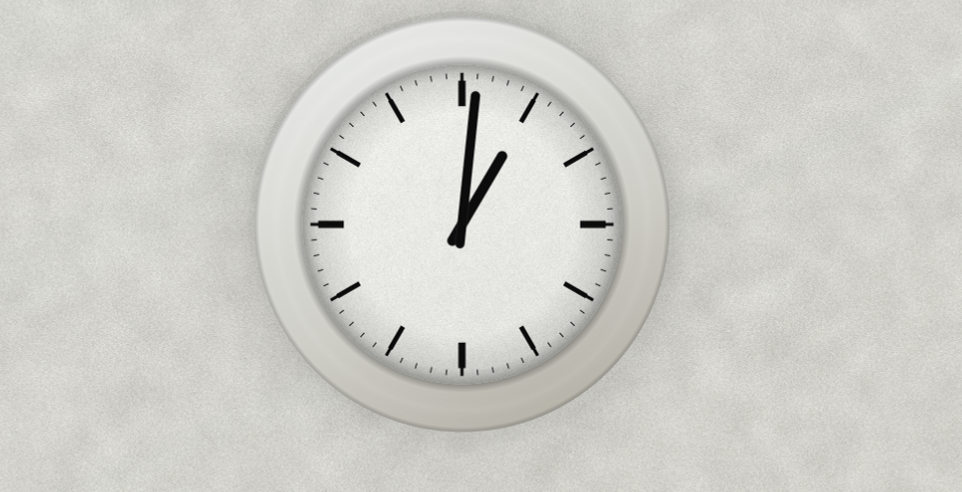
1:01
